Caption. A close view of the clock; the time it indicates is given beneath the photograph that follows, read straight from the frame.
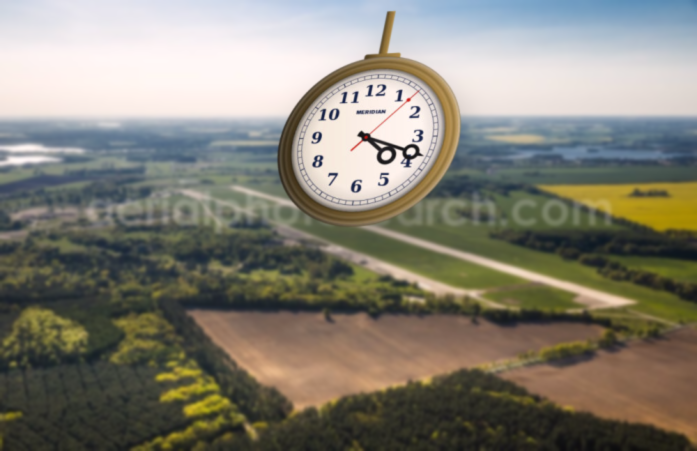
4:18:07
